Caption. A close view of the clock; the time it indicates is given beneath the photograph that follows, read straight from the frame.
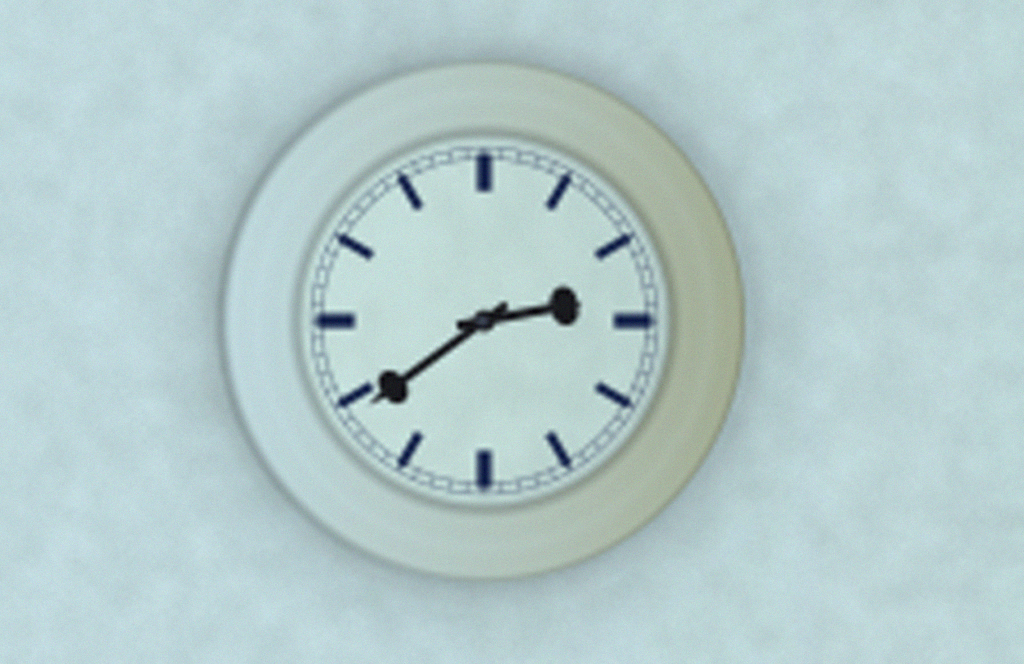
2:39
